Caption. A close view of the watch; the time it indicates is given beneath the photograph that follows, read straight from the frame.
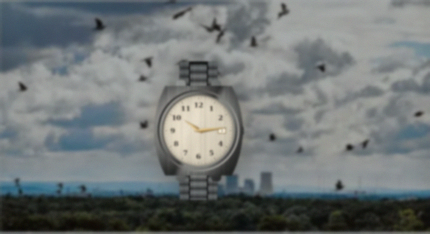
10:14
